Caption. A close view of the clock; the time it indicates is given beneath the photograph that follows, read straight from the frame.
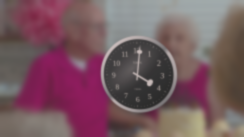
4:01
